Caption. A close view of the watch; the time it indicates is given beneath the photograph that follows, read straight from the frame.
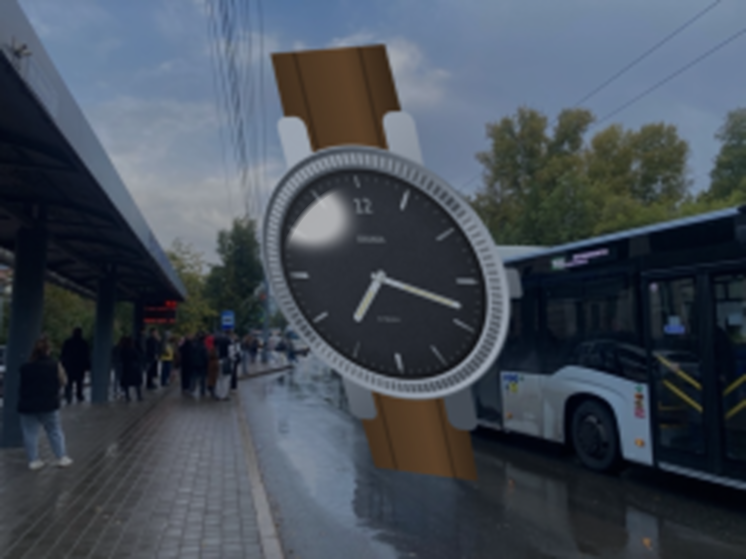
7:18
